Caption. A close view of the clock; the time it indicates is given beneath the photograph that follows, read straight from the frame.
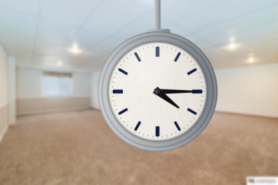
4:15
